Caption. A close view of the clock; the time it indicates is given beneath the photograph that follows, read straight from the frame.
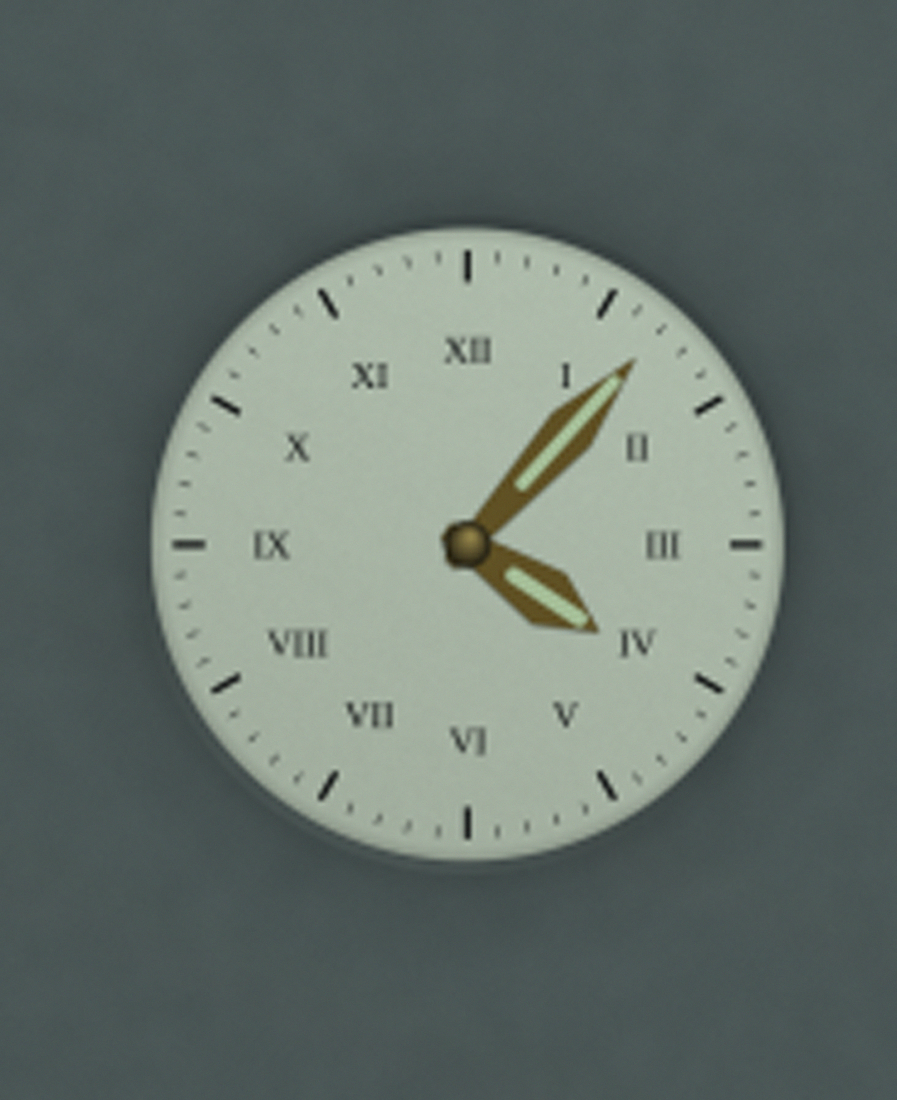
4:07
